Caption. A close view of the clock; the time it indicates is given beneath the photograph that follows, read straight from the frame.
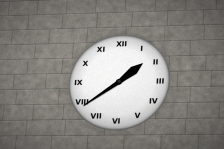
1:39
